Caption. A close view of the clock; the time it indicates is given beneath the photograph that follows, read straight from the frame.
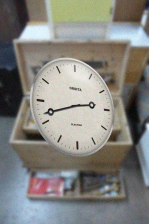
2:42
